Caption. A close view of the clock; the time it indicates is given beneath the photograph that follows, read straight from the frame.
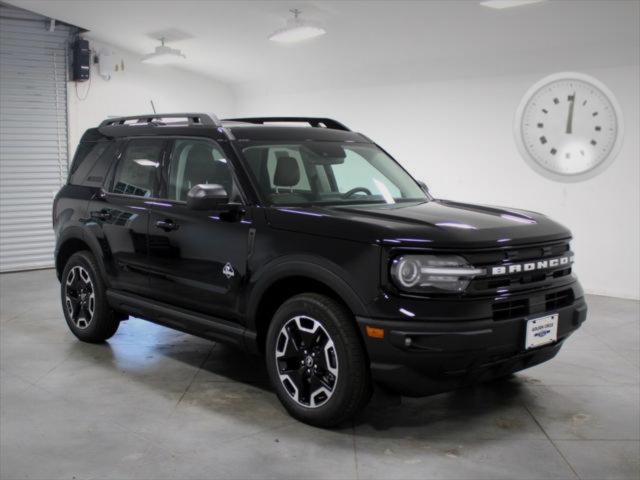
12:01
